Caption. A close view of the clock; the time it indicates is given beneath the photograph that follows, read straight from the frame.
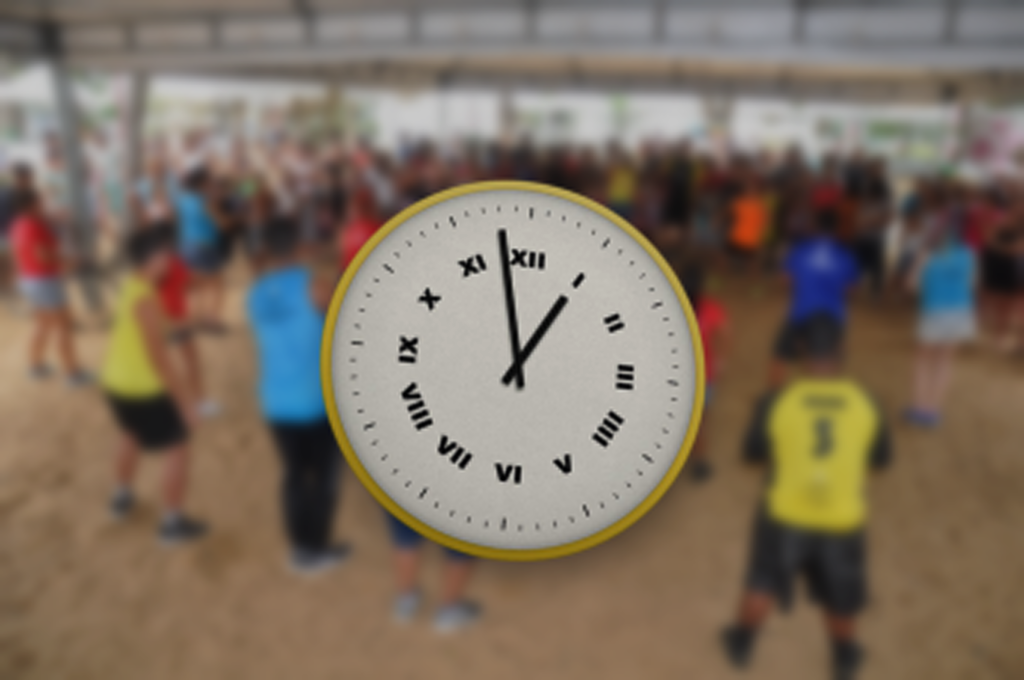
12:58
